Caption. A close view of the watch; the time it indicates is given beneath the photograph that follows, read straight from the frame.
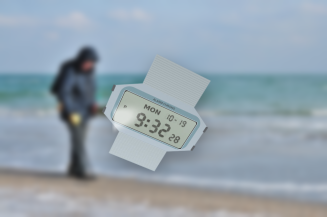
9:32:28
